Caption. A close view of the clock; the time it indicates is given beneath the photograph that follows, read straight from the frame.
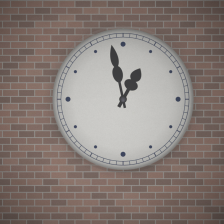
12:58
